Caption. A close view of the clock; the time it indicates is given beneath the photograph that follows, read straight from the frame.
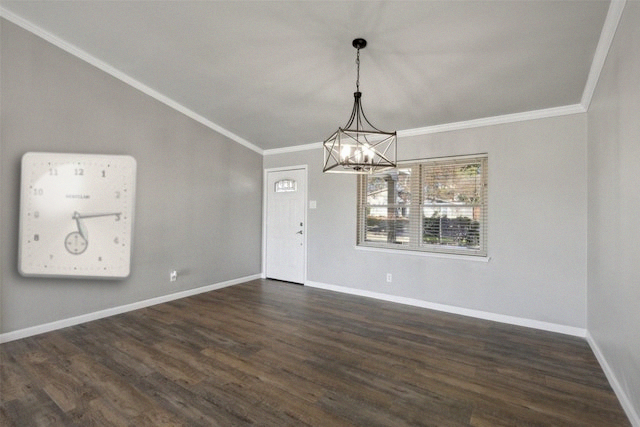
5:14
